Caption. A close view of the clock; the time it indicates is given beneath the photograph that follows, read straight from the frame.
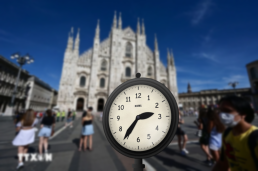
2:36
